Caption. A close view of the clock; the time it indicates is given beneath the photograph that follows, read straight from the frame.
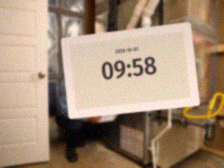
9:58
